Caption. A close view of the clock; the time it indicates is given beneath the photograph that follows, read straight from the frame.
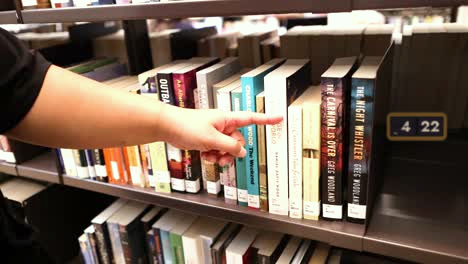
4:22
